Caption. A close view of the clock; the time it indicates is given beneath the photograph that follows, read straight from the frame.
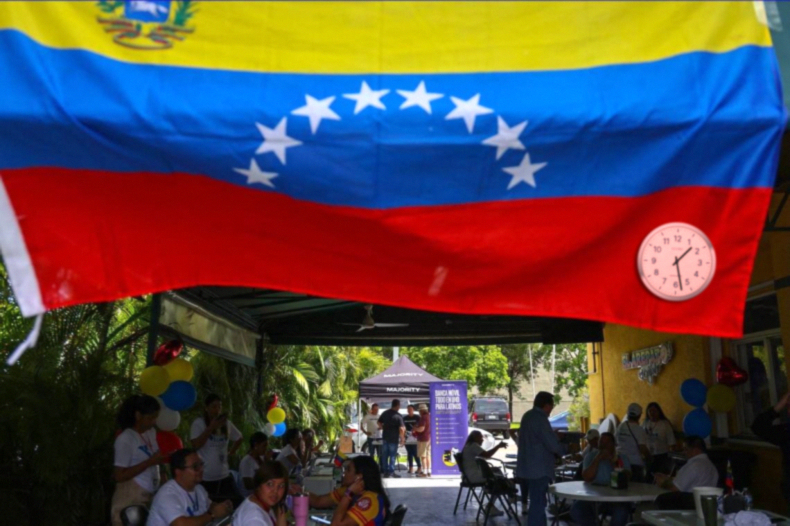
1:28
